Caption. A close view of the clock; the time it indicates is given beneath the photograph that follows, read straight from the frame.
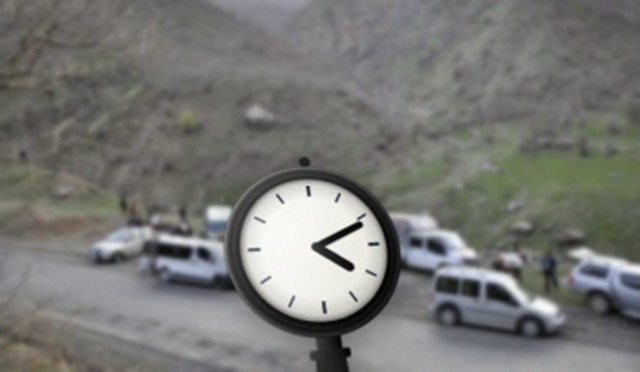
4:11
